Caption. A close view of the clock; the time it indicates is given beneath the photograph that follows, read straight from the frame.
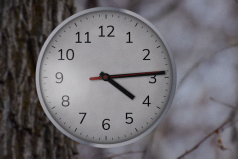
4:14:14
